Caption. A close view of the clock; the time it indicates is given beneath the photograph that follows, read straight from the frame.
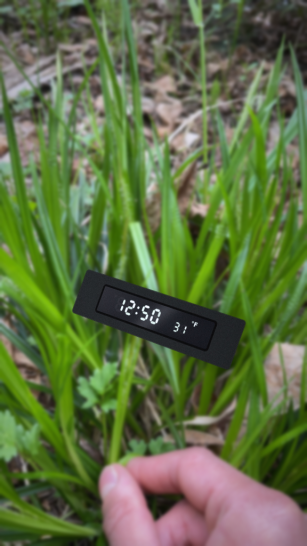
12:50
